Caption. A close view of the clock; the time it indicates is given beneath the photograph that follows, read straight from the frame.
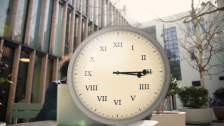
3:15
